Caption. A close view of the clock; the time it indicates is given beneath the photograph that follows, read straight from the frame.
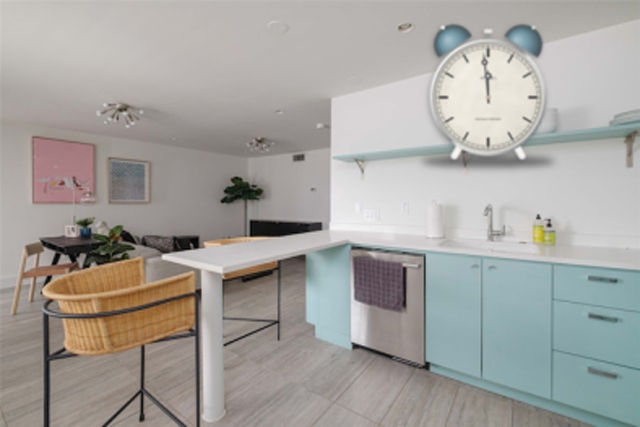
11:59
